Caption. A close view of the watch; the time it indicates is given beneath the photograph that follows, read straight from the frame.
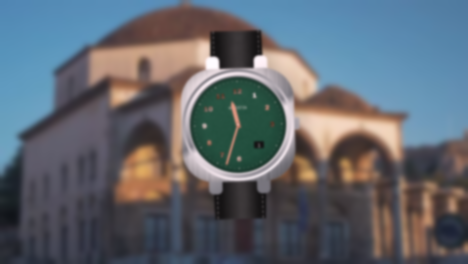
11:33
